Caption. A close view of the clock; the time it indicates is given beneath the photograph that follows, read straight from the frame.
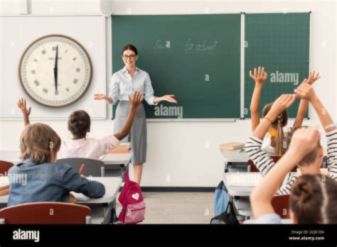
6:01
